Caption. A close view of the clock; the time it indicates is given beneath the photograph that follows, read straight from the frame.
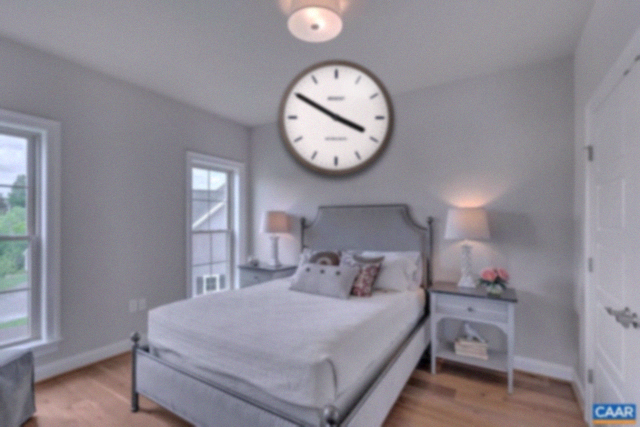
3:50
